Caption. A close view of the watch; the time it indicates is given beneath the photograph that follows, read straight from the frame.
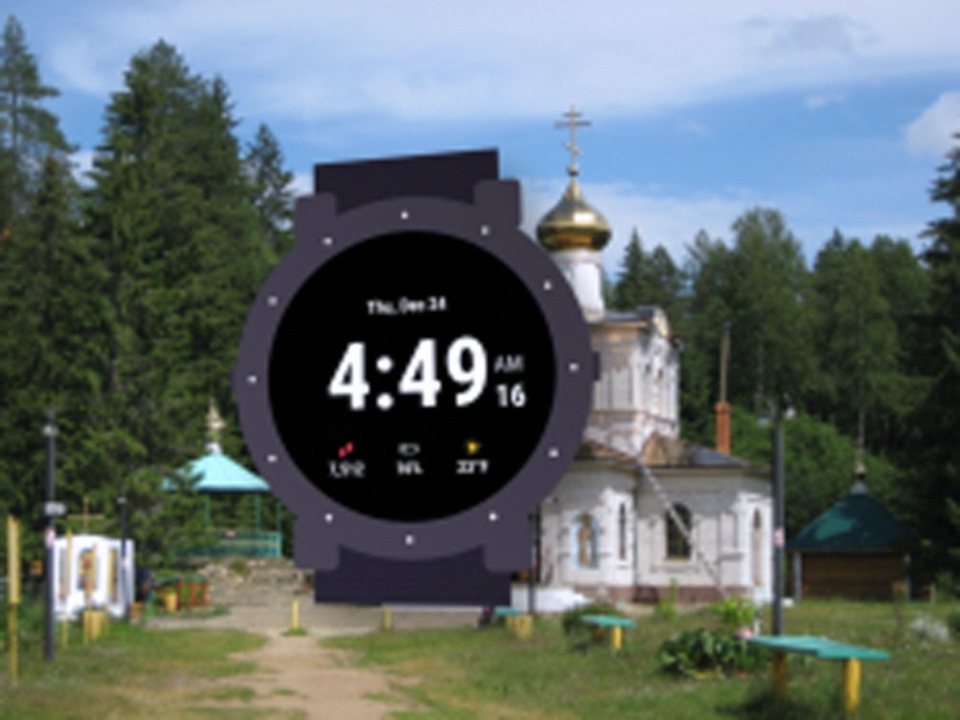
4:49
